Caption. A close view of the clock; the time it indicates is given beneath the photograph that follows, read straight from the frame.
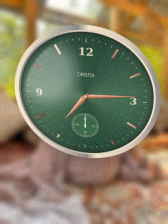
7:14
